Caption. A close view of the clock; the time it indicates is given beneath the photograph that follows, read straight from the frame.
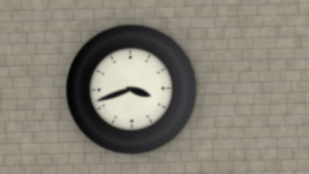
3:42
